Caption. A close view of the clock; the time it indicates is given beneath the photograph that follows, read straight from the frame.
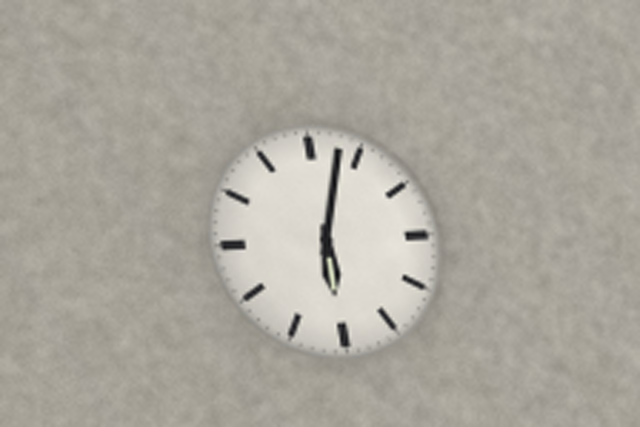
6:03
